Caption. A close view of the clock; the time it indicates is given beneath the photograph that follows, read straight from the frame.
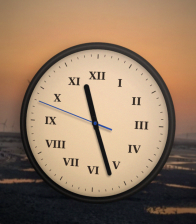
11:26:48
